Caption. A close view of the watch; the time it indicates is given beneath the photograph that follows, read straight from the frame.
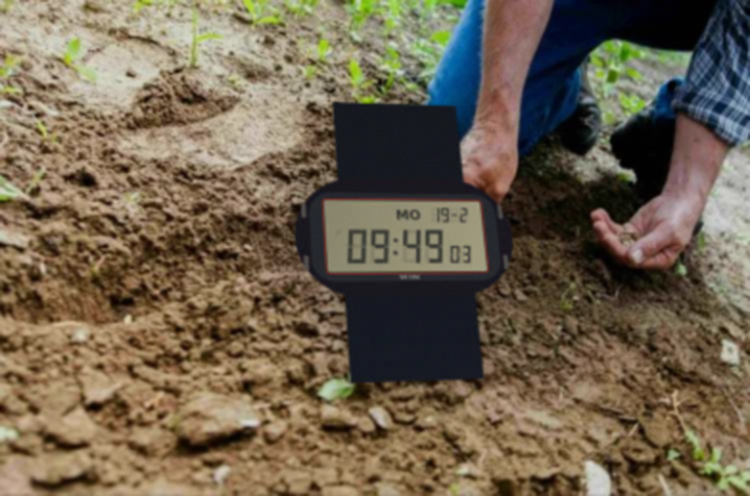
9:49:03
